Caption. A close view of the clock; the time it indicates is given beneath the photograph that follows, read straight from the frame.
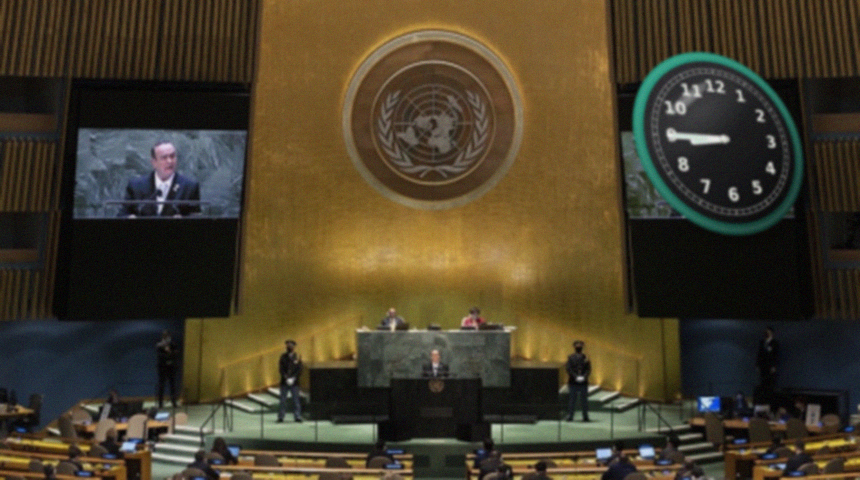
8:45
